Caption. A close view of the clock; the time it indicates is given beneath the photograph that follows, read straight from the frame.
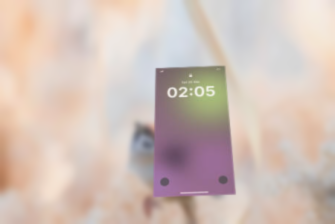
2:05
